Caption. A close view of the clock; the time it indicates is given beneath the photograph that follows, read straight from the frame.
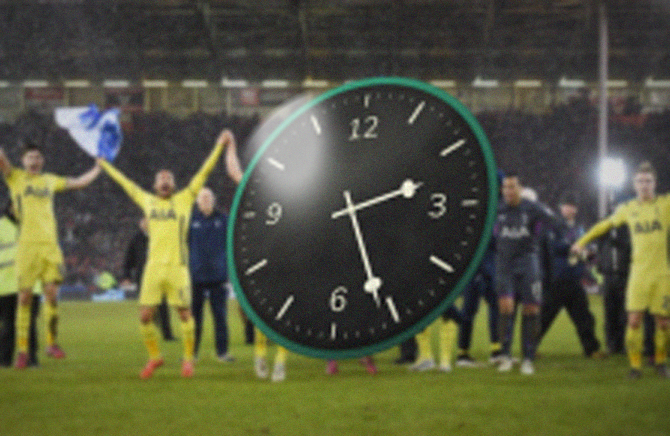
2:26
